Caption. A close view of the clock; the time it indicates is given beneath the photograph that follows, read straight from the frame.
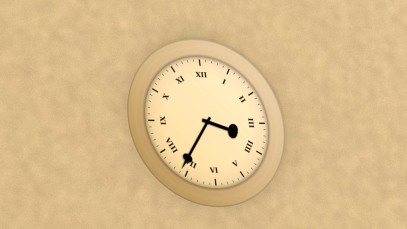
3:36
